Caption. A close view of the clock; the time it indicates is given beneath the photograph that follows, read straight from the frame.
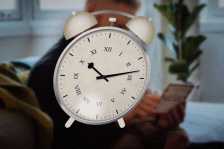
10:13
